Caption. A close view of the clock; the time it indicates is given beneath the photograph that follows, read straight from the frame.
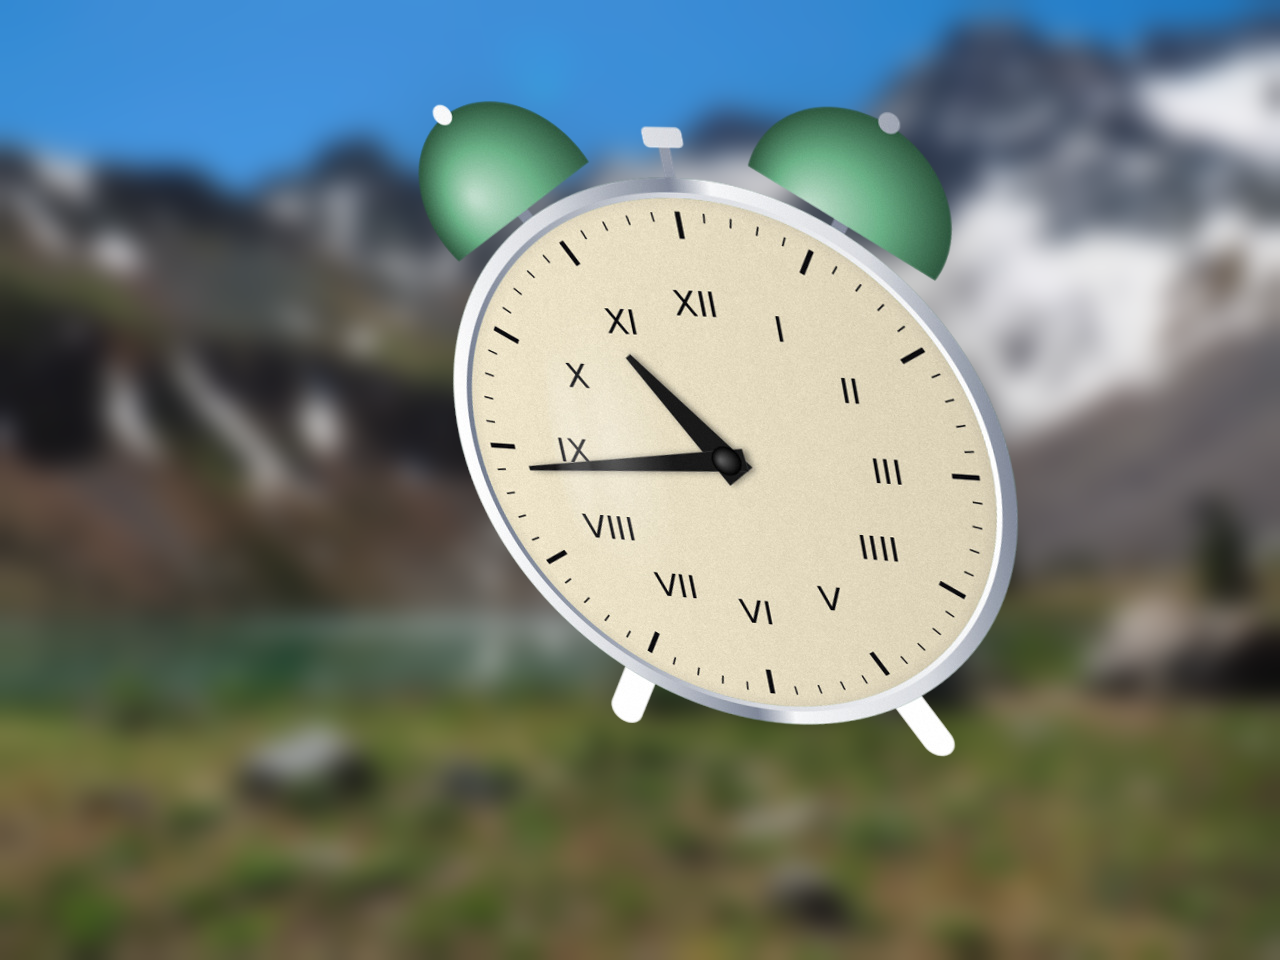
10:44
